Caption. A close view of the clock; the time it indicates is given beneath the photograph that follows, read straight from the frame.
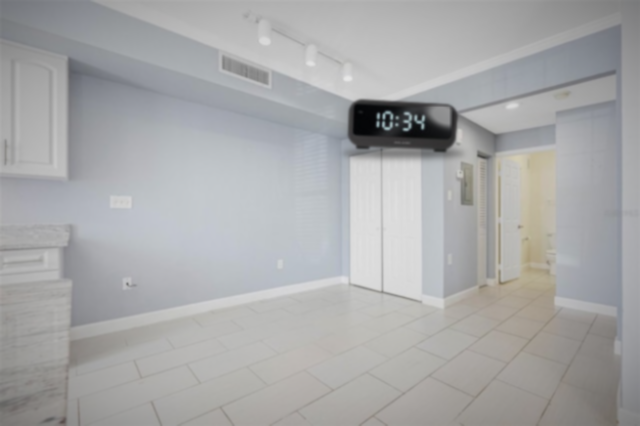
10:34
